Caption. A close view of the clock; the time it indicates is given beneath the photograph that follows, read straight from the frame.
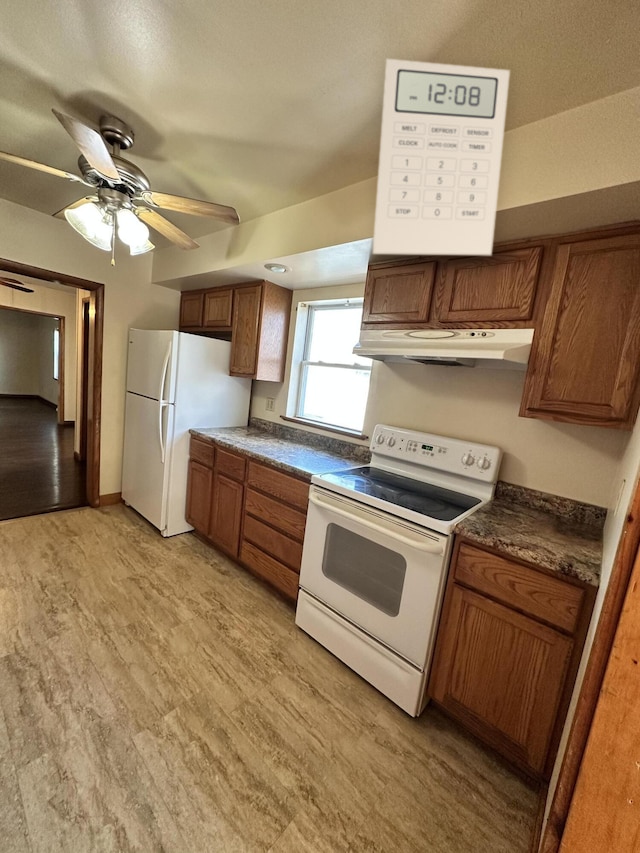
12:08
